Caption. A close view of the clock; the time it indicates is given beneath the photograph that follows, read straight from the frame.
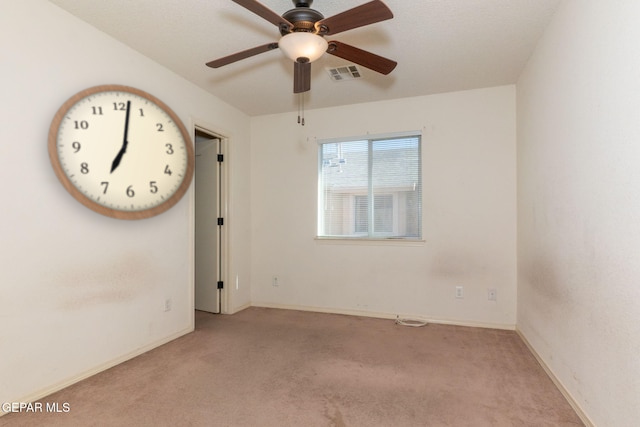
7:02
